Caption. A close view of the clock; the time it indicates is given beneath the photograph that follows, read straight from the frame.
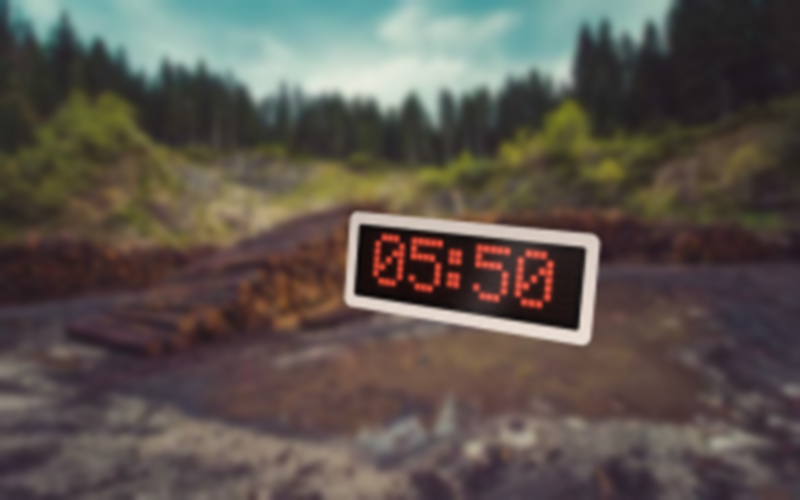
5:50
